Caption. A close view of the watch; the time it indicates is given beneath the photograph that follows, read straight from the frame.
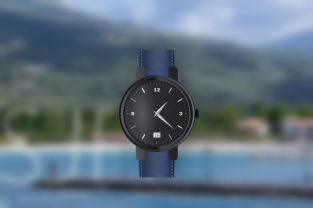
1:22
